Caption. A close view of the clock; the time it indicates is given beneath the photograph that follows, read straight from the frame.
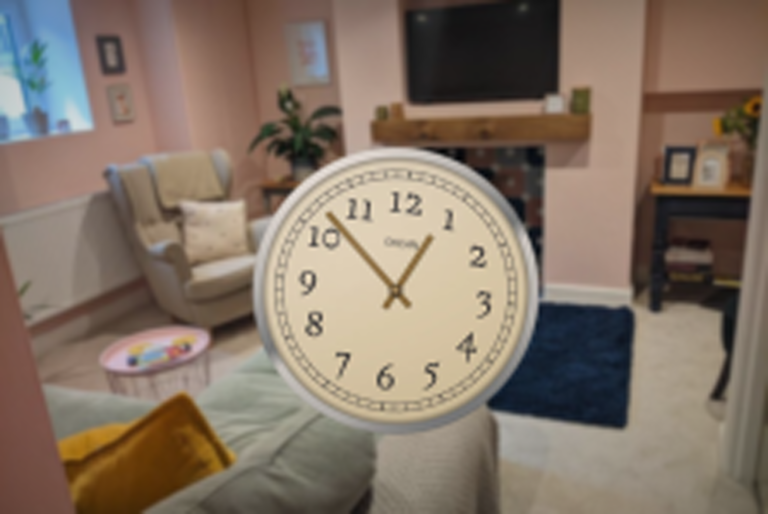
12:52
